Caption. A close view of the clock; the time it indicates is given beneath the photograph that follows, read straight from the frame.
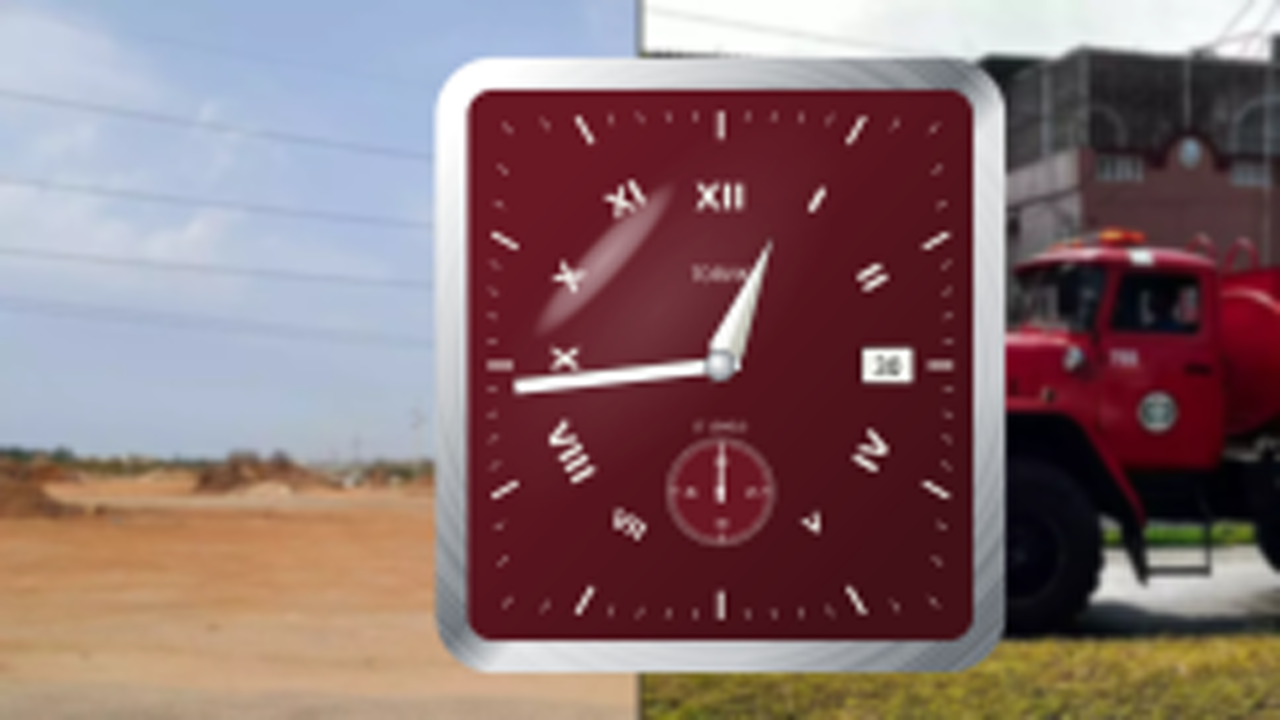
12:44
